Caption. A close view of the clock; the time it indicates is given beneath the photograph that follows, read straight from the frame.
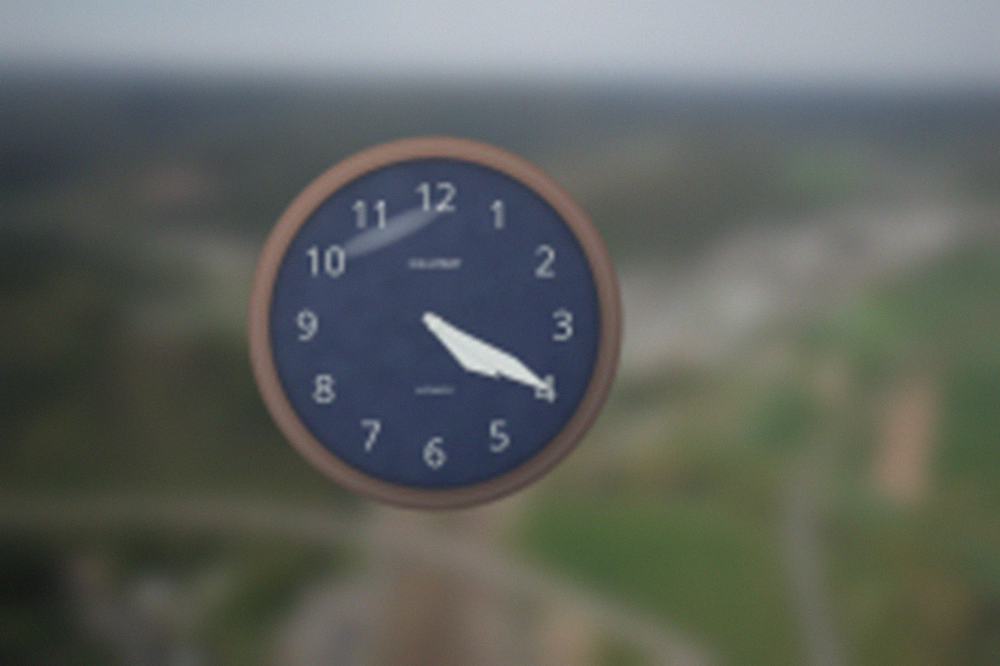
4:20
